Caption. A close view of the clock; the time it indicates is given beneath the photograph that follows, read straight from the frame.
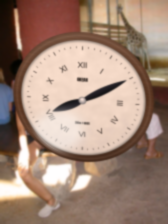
8:10
